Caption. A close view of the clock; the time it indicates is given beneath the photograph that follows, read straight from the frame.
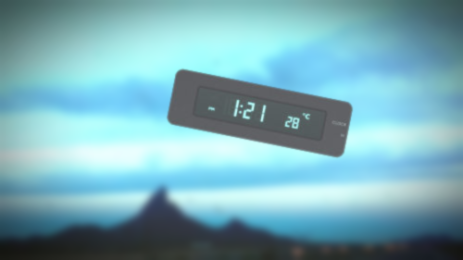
1:21
